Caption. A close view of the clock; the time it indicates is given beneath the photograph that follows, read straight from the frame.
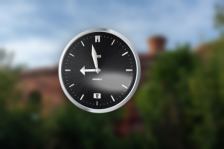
8:58
